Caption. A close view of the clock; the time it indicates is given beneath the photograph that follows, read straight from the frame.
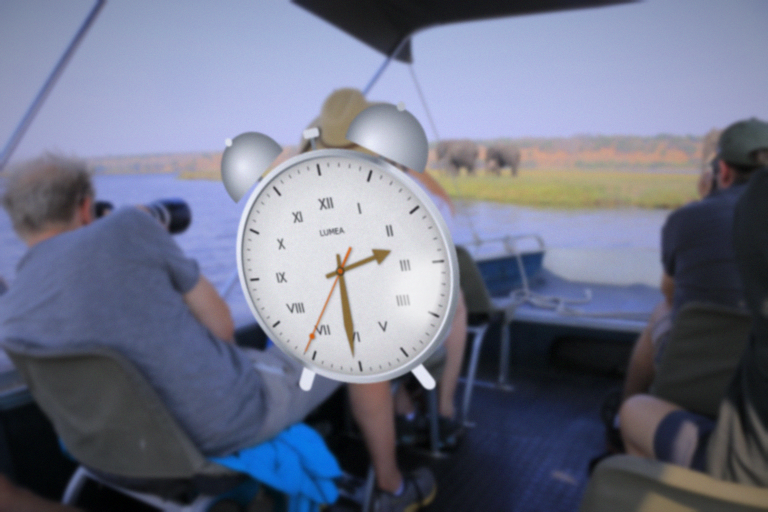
2:30:36
